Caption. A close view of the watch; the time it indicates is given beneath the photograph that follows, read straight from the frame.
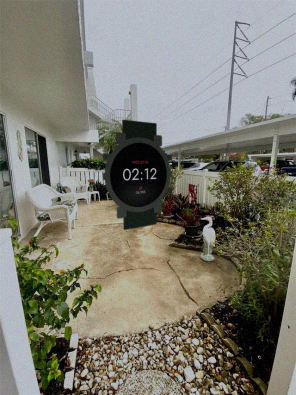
2:12
